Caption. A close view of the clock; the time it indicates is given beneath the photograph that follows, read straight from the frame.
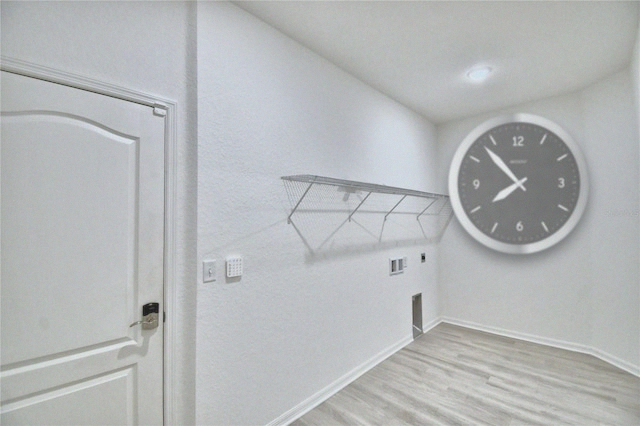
7:53
